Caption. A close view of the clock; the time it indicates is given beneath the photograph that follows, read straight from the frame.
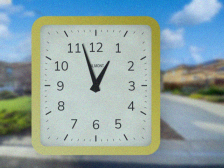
12:57
